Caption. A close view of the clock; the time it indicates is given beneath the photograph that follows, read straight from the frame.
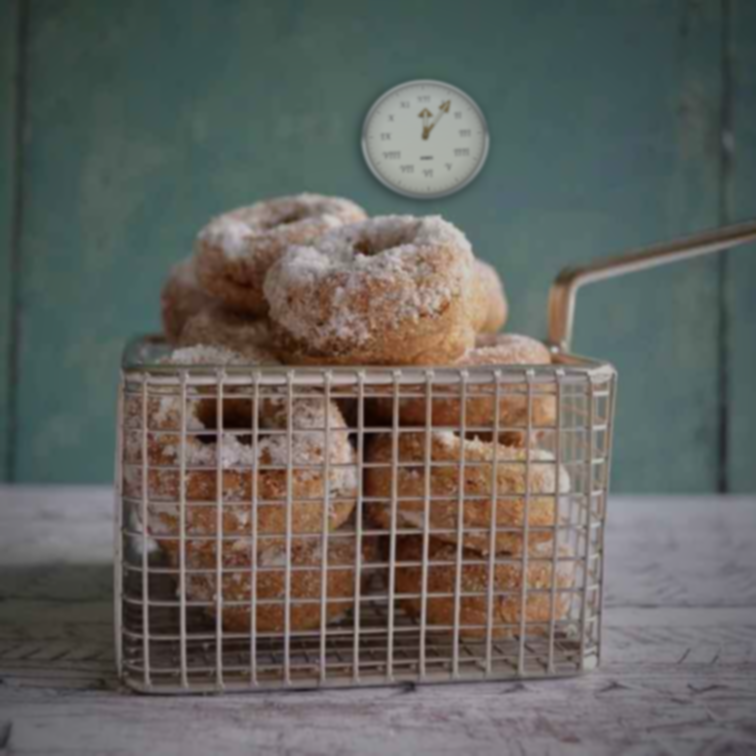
12:06
